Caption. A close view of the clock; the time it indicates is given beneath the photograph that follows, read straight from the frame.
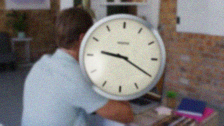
9:20
